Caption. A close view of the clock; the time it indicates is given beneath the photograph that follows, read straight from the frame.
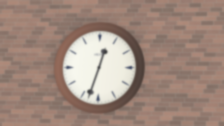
12:33
